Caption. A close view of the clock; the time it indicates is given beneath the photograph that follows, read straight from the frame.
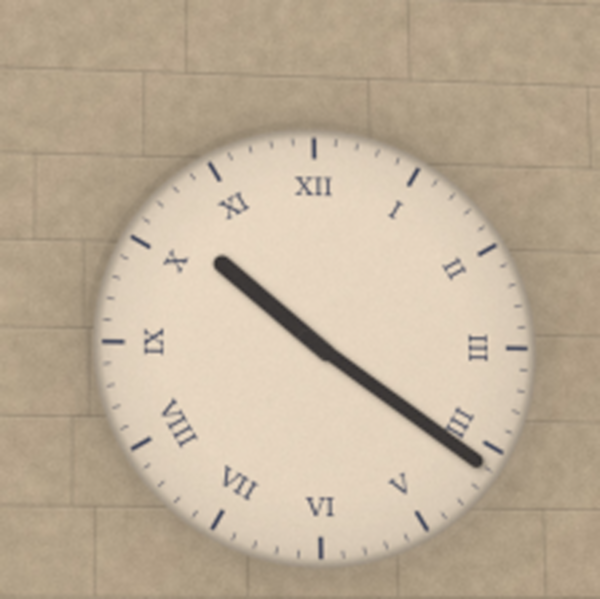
10:21
